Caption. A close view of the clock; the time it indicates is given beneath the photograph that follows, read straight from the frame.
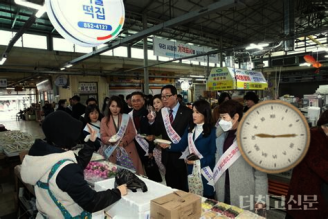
9:15
